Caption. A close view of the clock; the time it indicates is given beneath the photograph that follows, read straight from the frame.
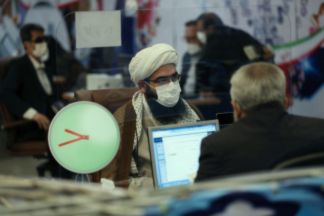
9:42
